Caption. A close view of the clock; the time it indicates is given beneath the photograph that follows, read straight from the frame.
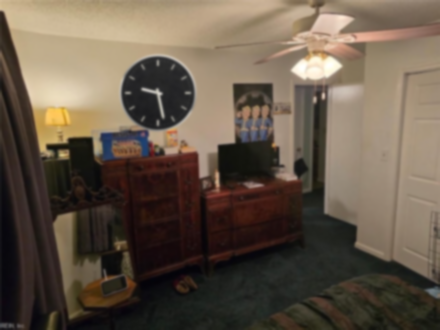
9:28
